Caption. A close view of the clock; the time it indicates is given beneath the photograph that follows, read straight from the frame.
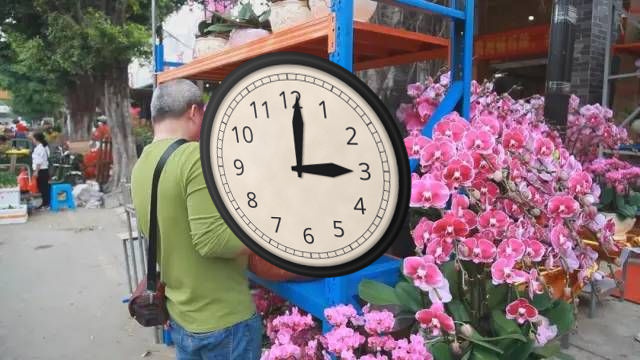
3:01
